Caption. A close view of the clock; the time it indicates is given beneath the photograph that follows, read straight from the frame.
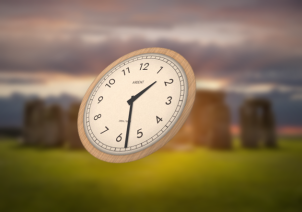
1:28
